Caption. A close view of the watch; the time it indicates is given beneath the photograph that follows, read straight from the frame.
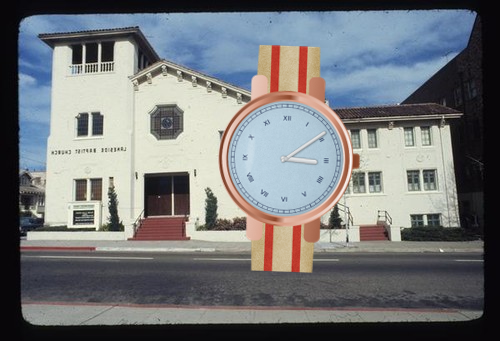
3:09
